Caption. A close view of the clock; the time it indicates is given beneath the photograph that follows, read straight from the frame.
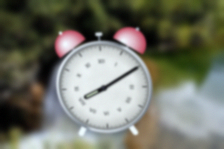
8:10
